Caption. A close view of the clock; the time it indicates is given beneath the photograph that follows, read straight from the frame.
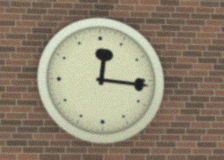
12:16
